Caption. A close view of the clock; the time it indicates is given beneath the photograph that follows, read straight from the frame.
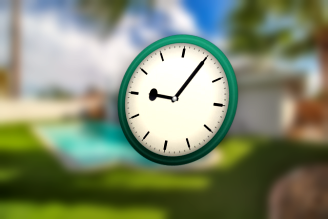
9:05
